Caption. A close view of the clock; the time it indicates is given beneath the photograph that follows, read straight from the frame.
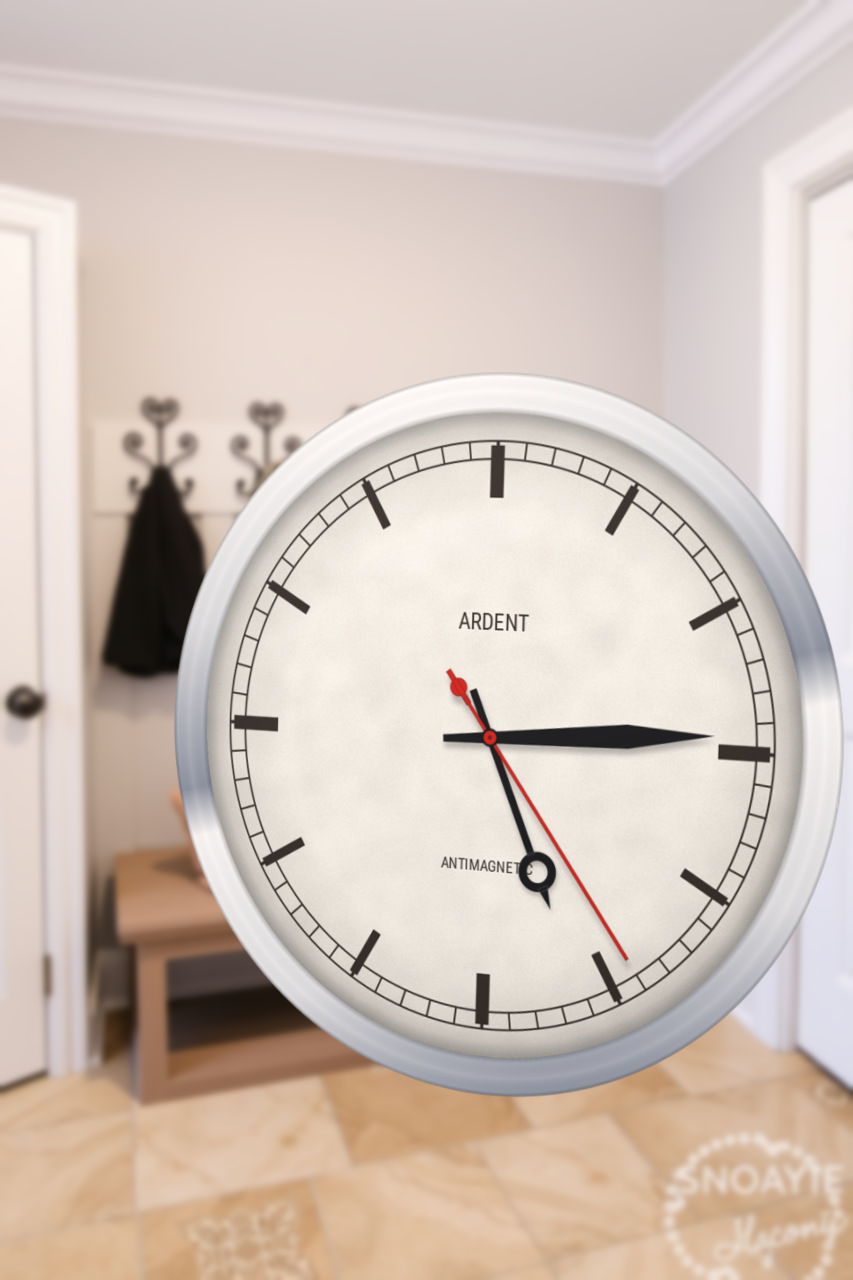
5:14:24
